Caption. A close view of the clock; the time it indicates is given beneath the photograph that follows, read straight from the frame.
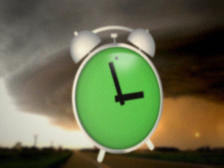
2:58
